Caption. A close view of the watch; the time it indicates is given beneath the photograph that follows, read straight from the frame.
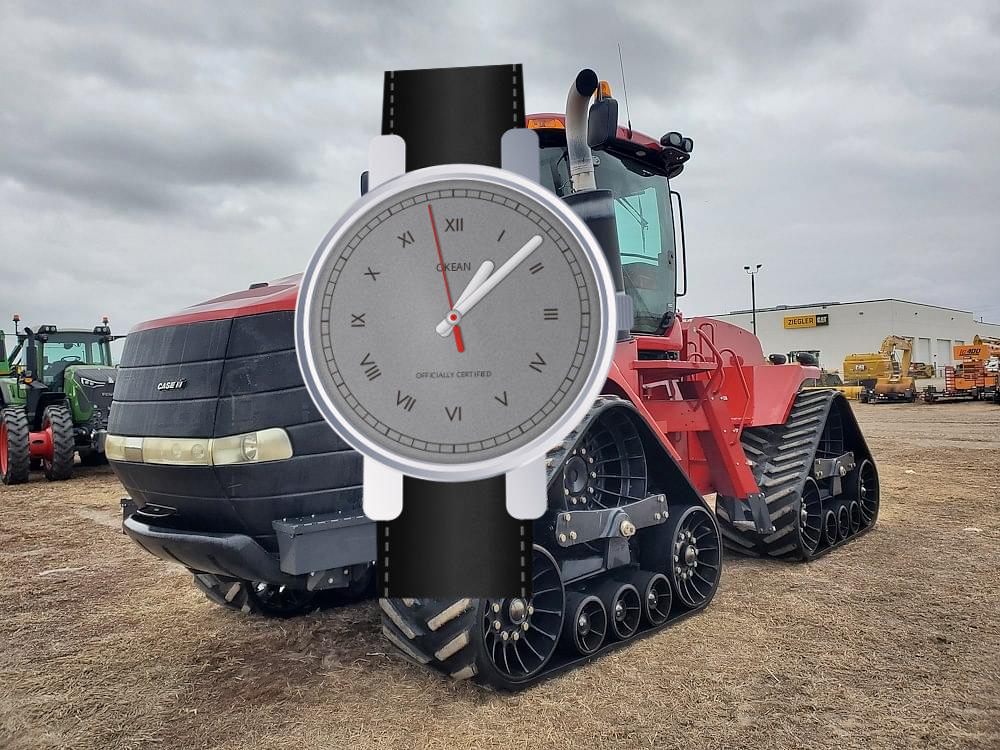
1:07:58
